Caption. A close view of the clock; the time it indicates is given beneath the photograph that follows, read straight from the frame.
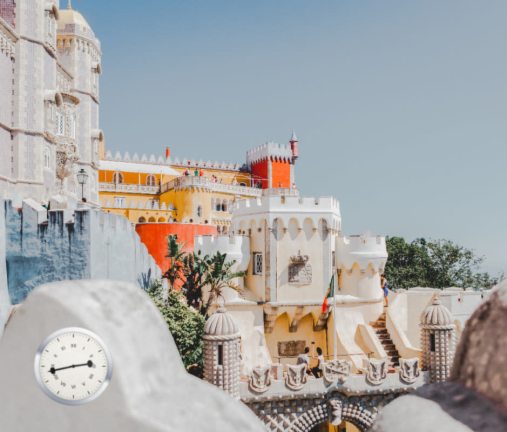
2:43
